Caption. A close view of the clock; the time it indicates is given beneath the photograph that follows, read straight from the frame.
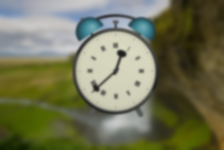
12:38
